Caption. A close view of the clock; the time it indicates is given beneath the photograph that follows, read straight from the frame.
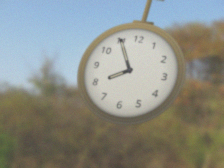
7:55
